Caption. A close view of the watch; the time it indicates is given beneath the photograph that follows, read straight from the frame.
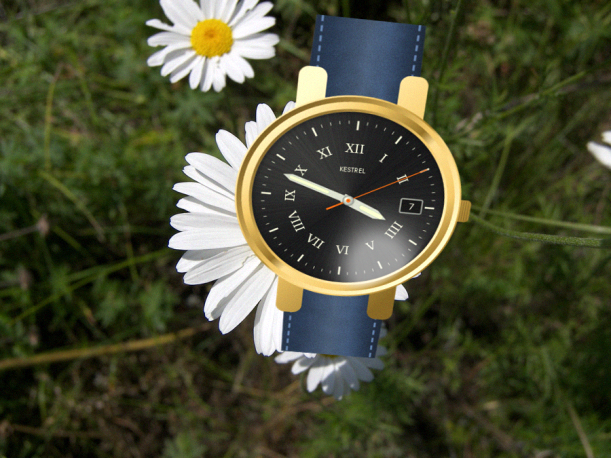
3:48:10
